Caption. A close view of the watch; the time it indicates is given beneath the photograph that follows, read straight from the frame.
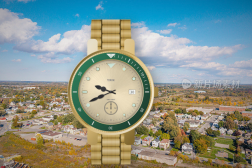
9:41
